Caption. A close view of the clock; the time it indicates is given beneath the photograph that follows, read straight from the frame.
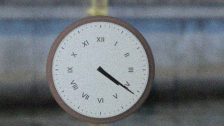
4:21
